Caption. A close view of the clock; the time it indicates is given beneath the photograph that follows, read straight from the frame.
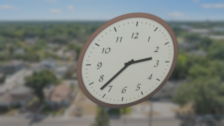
2:37
